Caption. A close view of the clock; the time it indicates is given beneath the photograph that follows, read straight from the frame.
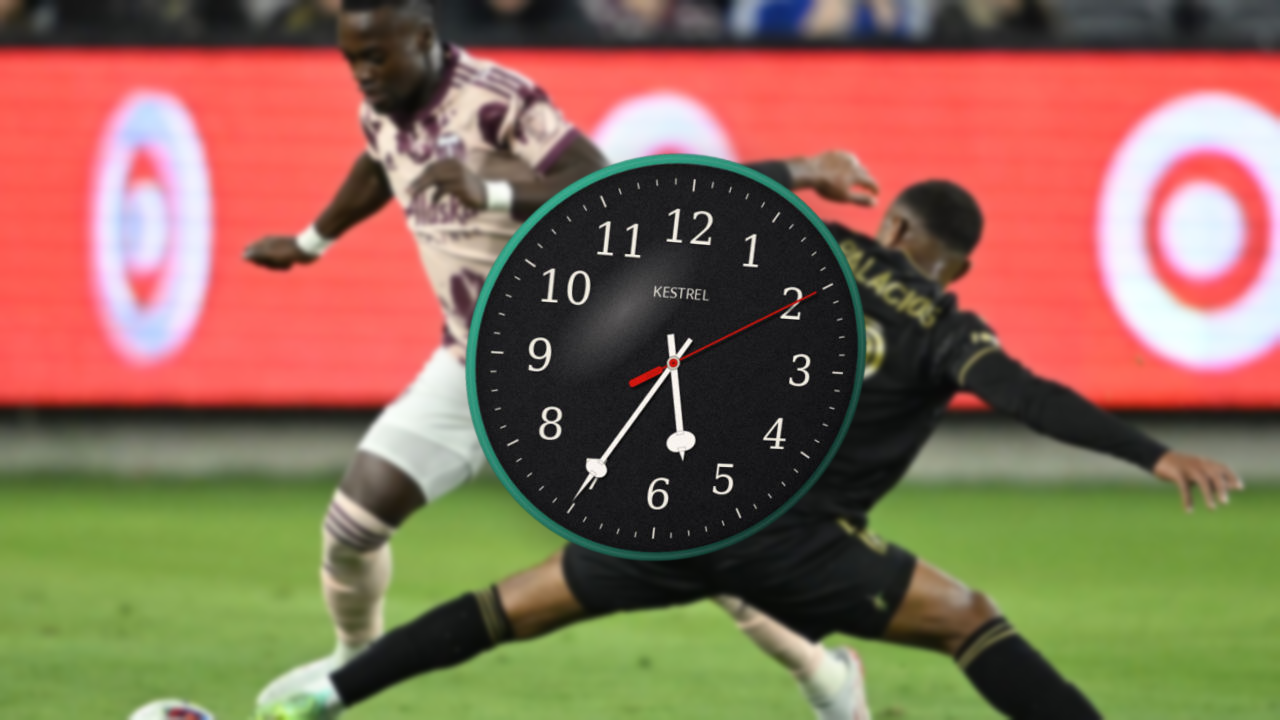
5:35:10
